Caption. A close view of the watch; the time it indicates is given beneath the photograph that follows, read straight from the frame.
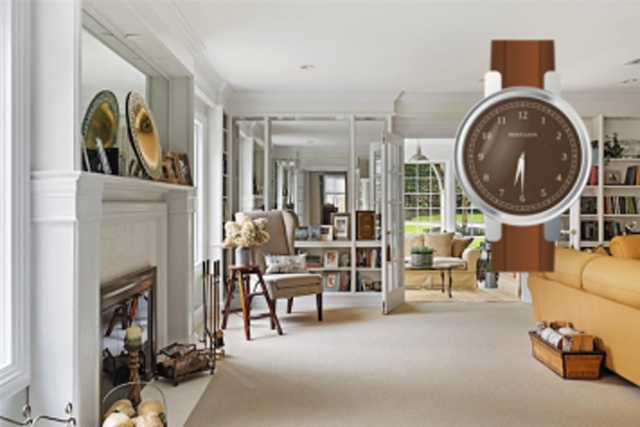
6:30
